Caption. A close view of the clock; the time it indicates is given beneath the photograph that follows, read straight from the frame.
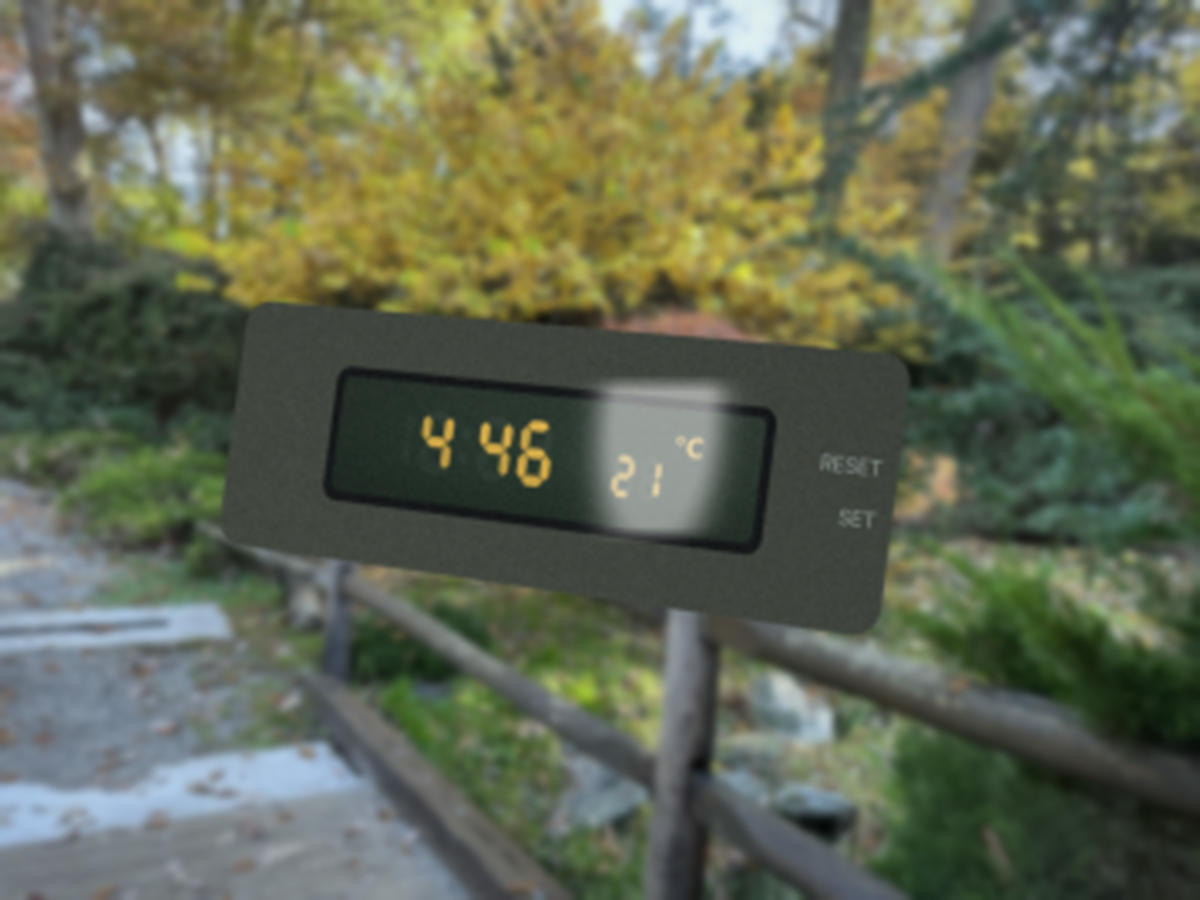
4:46
